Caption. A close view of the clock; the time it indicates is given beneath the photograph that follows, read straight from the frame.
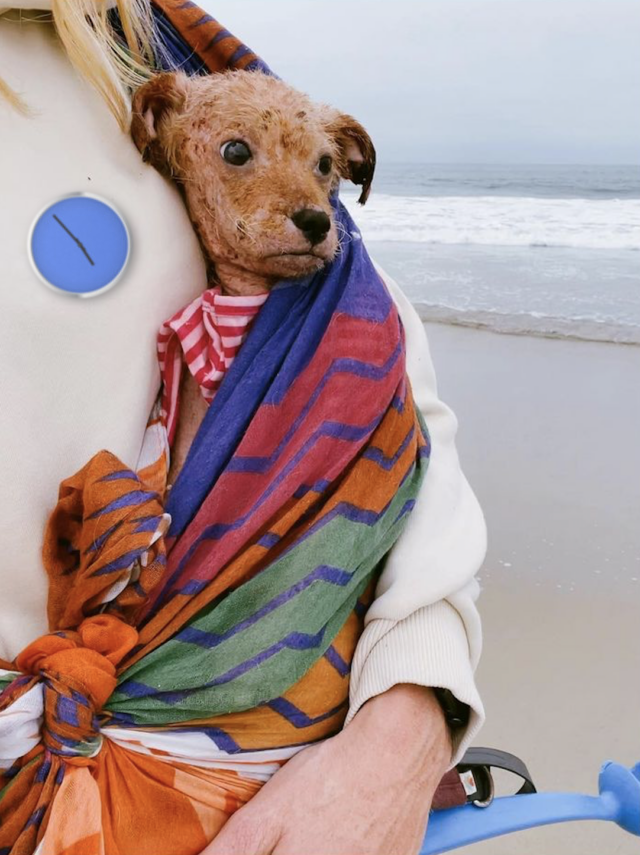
4:53
